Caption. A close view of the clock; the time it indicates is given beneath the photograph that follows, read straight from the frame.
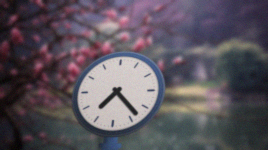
7:23
